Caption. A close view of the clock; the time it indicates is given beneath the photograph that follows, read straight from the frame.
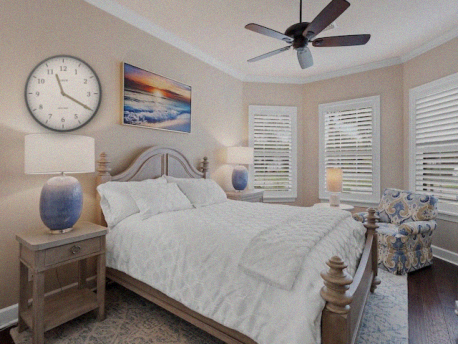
11:20
